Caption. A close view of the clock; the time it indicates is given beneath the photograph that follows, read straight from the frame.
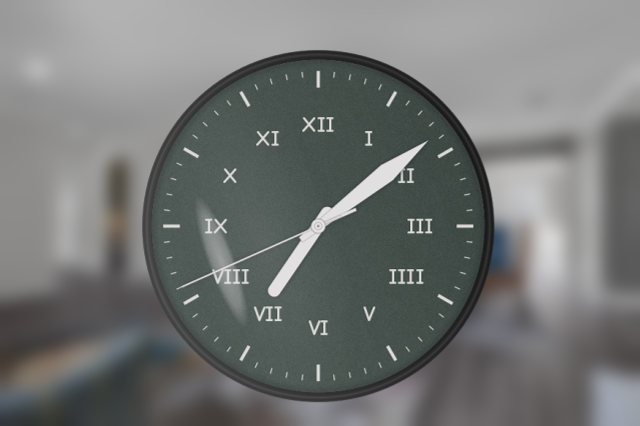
7:08:41
